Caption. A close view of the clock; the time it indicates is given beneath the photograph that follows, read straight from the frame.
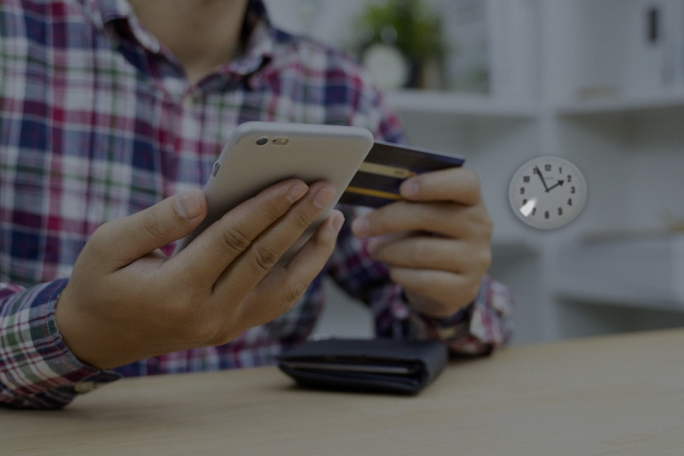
1:56
